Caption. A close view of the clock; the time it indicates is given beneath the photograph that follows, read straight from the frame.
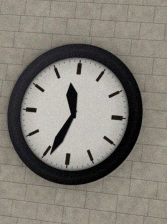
11:34
